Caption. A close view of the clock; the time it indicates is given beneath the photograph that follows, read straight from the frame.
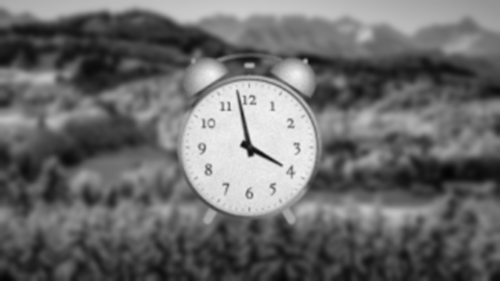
3:58
